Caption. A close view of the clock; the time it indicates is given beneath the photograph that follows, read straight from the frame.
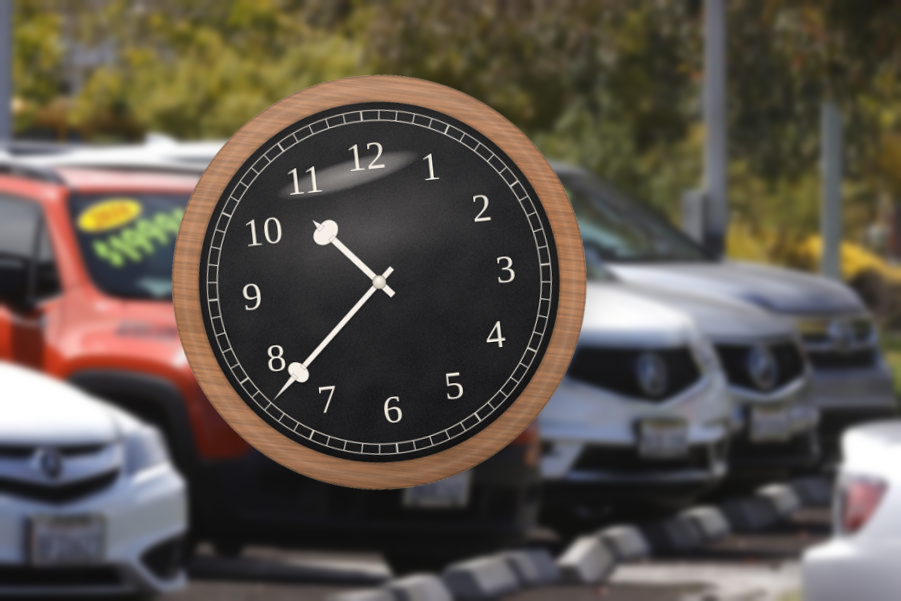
10:38
